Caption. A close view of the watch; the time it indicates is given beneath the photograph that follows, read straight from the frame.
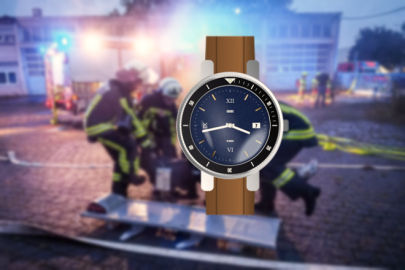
3:43
